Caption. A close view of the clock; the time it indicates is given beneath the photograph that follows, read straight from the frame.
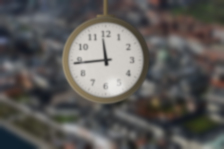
11:44
